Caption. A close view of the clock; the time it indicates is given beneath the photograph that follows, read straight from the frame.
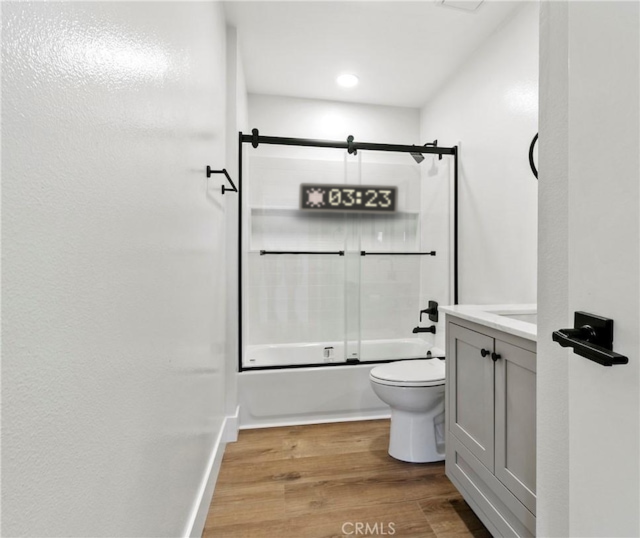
3:23
